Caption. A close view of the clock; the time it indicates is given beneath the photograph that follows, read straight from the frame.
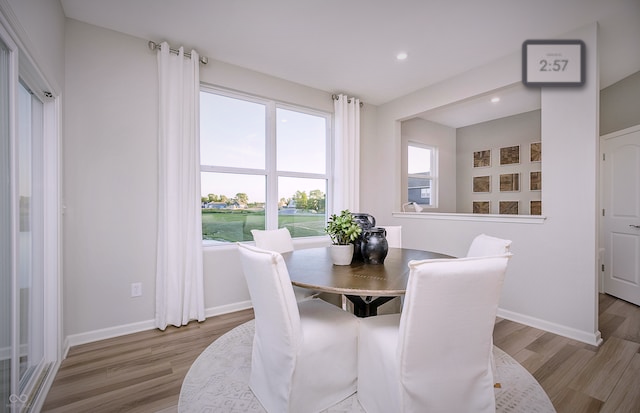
2:57
